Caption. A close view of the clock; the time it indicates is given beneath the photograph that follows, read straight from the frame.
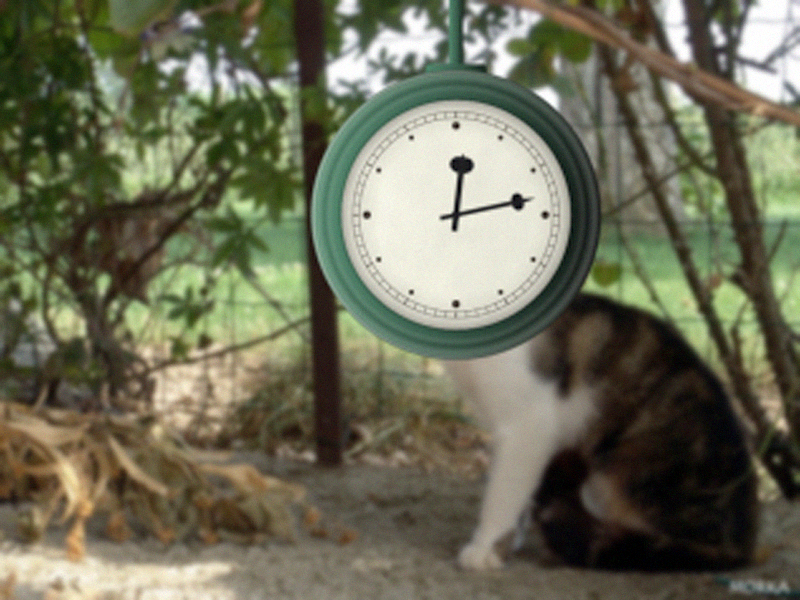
12:13
